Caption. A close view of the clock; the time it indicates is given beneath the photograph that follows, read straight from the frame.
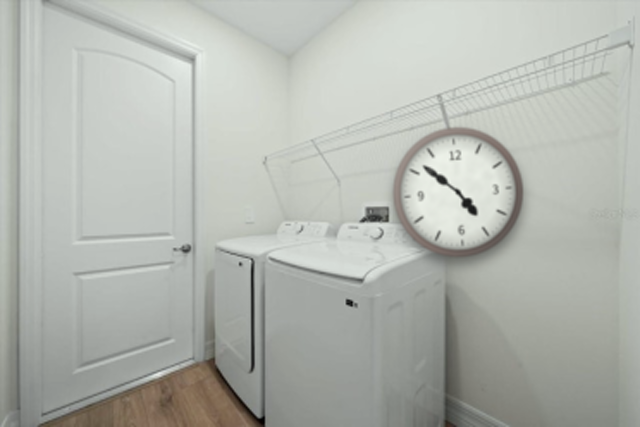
4:52
